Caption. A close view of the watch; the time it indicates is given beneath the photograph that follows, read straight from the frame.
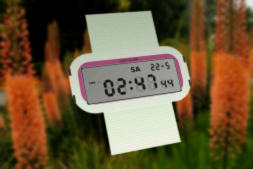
2:47:44
